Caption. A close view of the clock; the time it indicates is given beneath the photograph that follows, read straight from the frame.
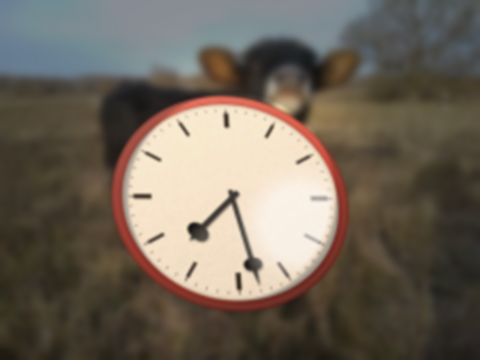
7:28
